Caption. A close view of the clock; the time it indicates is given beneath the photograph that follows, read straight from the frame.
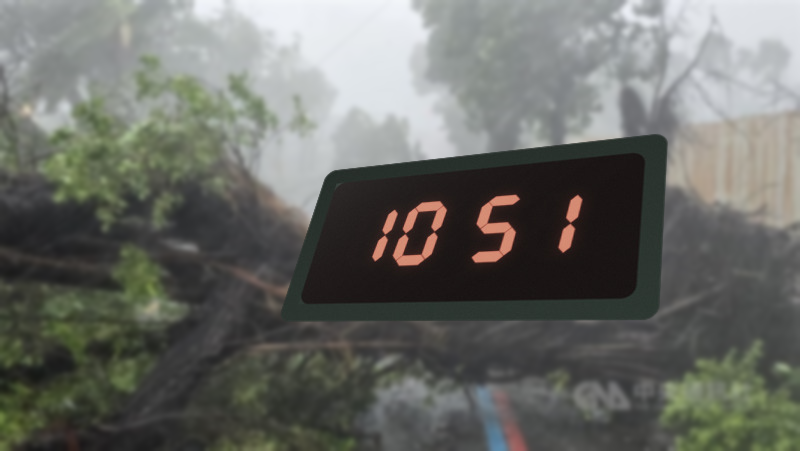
10:51
